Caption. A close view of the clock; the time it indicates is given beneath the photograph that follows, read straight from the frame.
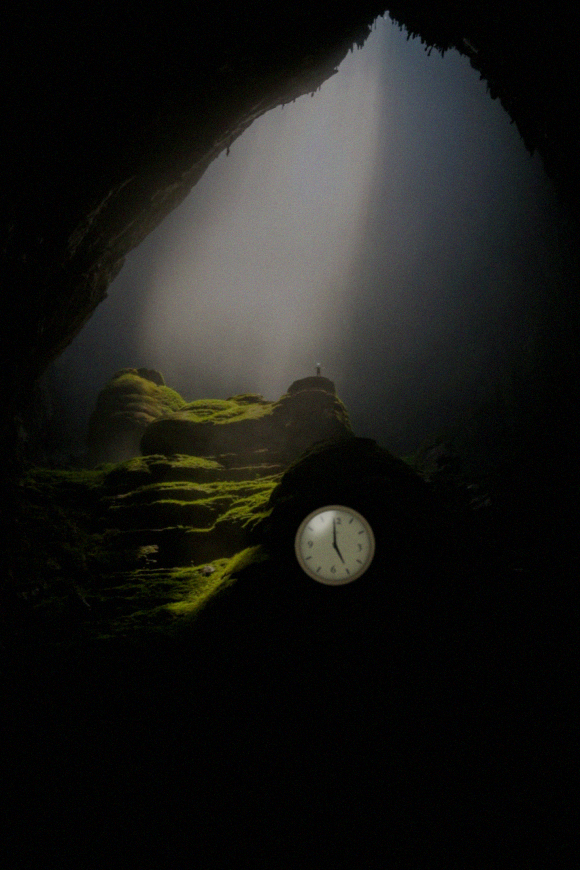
4:59
